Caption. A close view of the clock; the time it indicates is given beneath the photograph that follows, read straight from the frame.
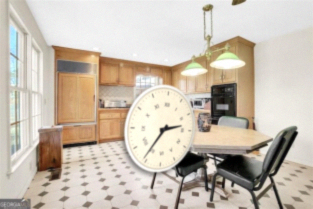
2:36
